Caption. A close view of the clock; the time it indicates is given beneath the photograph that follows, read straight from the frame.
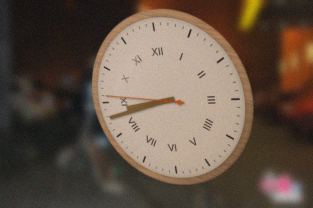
8:42:46
